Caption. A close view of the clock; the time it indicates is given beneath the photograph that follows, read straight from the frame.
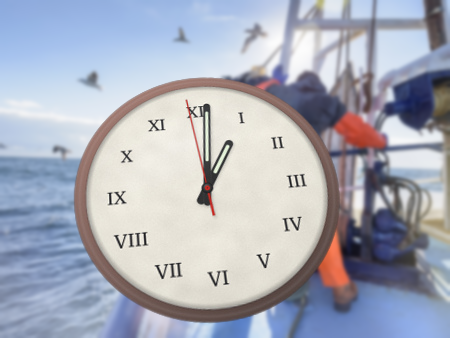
1:00:59
